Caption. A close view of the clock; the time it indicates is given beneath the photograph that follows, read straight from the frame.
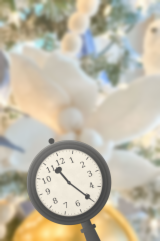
11:25
